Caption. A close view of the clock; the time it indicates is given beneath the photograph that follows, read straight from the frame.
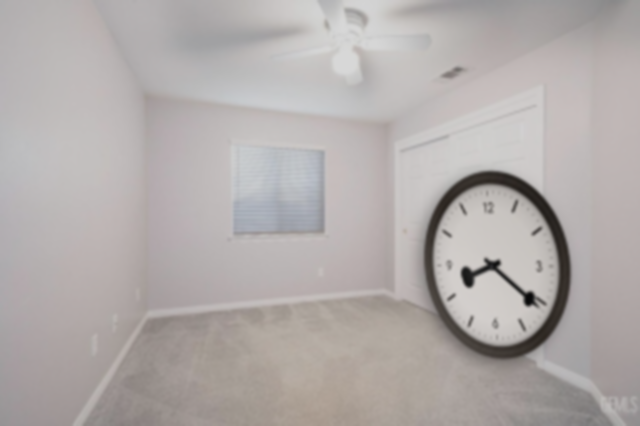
8:21
